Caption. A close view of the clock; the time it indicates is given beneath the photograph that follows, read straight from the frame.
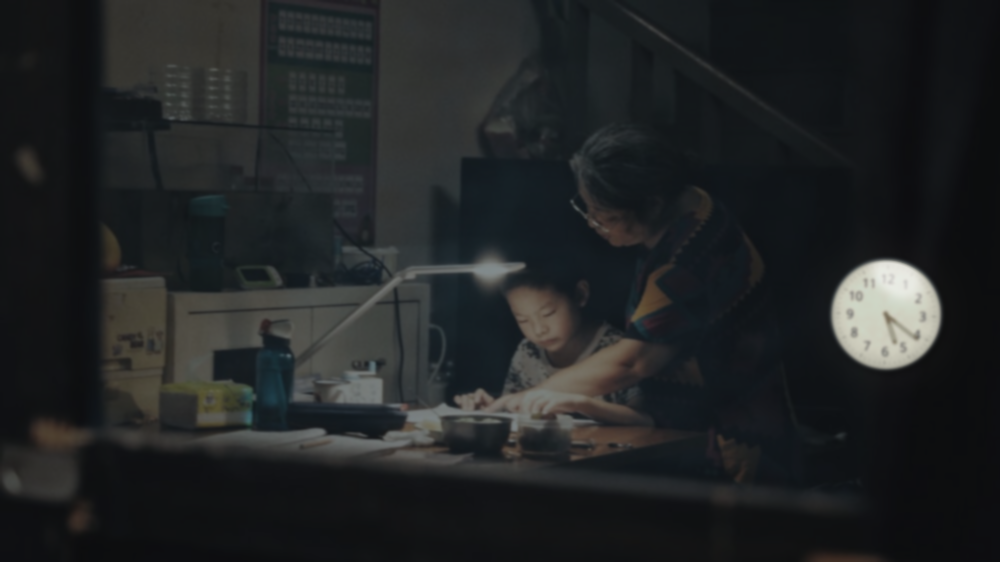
5:21
